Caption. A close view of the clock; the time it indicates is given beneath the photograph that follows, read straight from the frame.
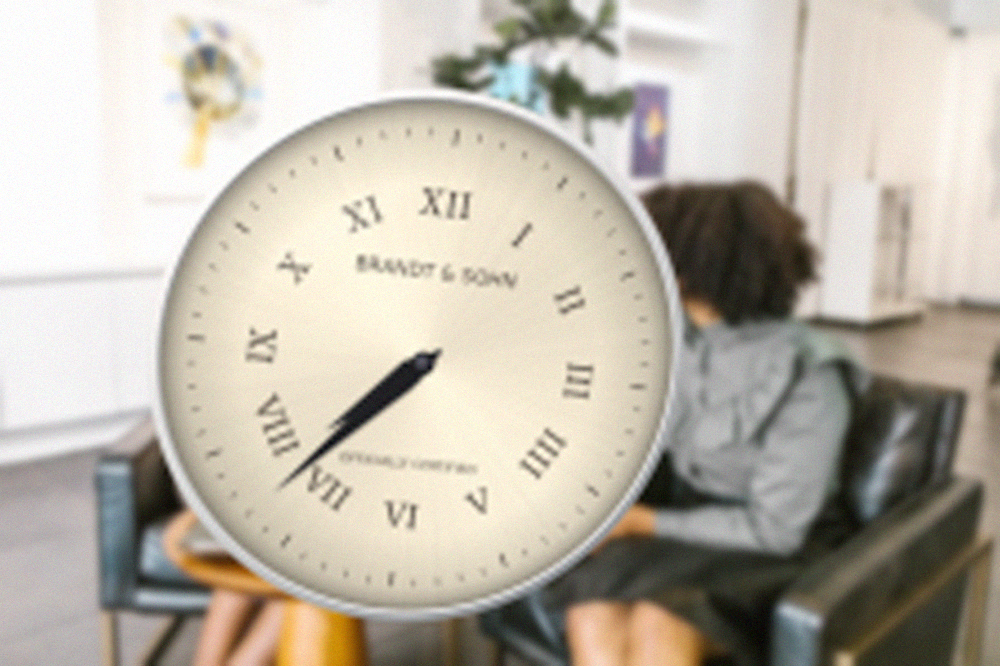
7:37
